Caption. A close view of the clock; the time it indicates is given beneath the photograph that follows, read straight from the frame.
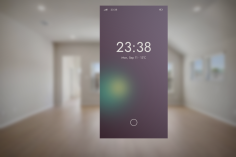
23:38
